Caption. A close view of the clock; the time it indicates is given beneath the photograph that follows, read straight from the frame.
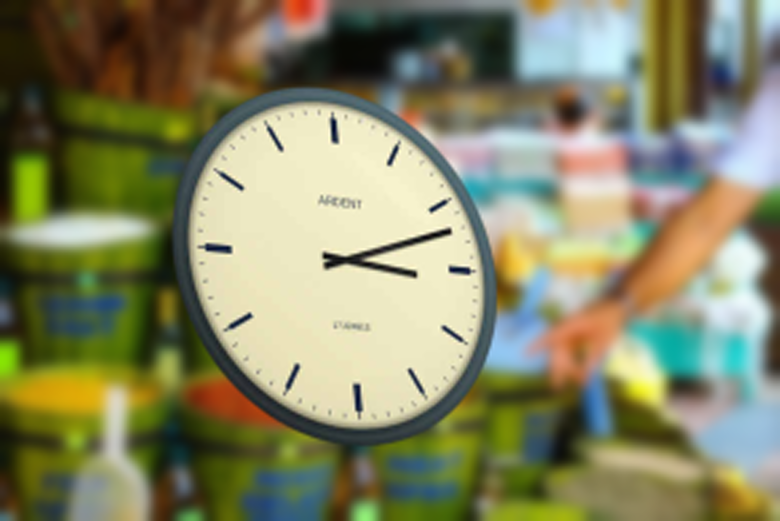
3:12
